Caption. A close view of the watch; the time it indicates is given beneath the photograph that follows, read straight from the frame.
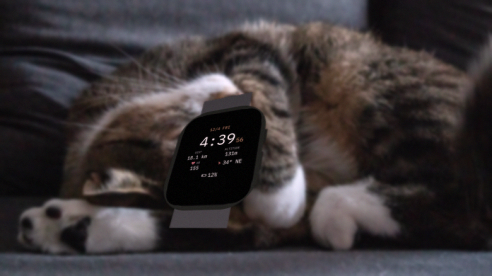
4:39
